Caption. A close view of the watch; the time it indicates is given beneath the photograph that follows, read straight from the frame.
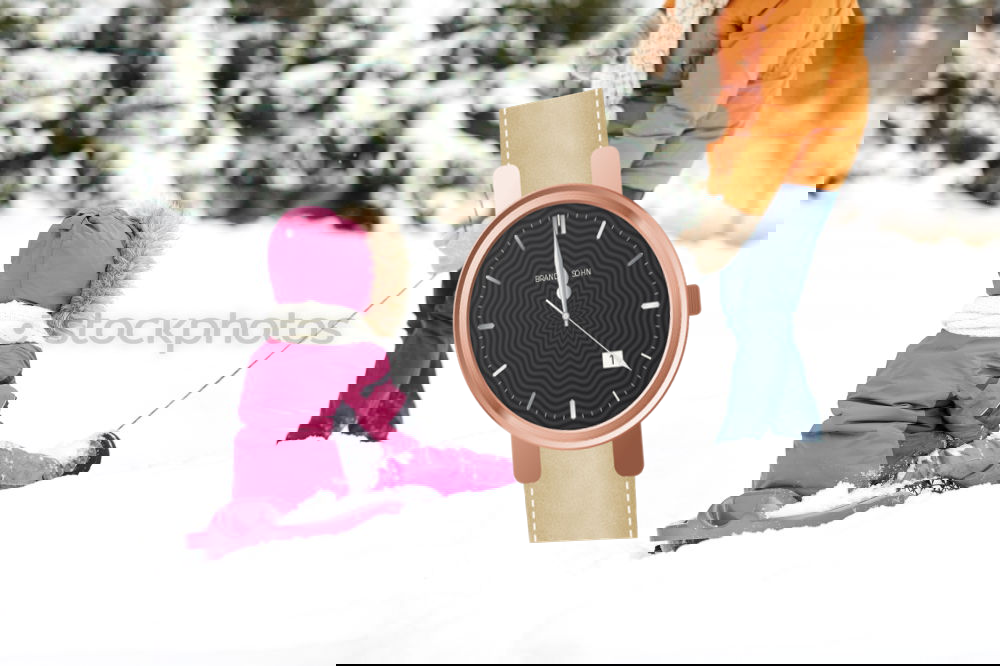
11:59:22
